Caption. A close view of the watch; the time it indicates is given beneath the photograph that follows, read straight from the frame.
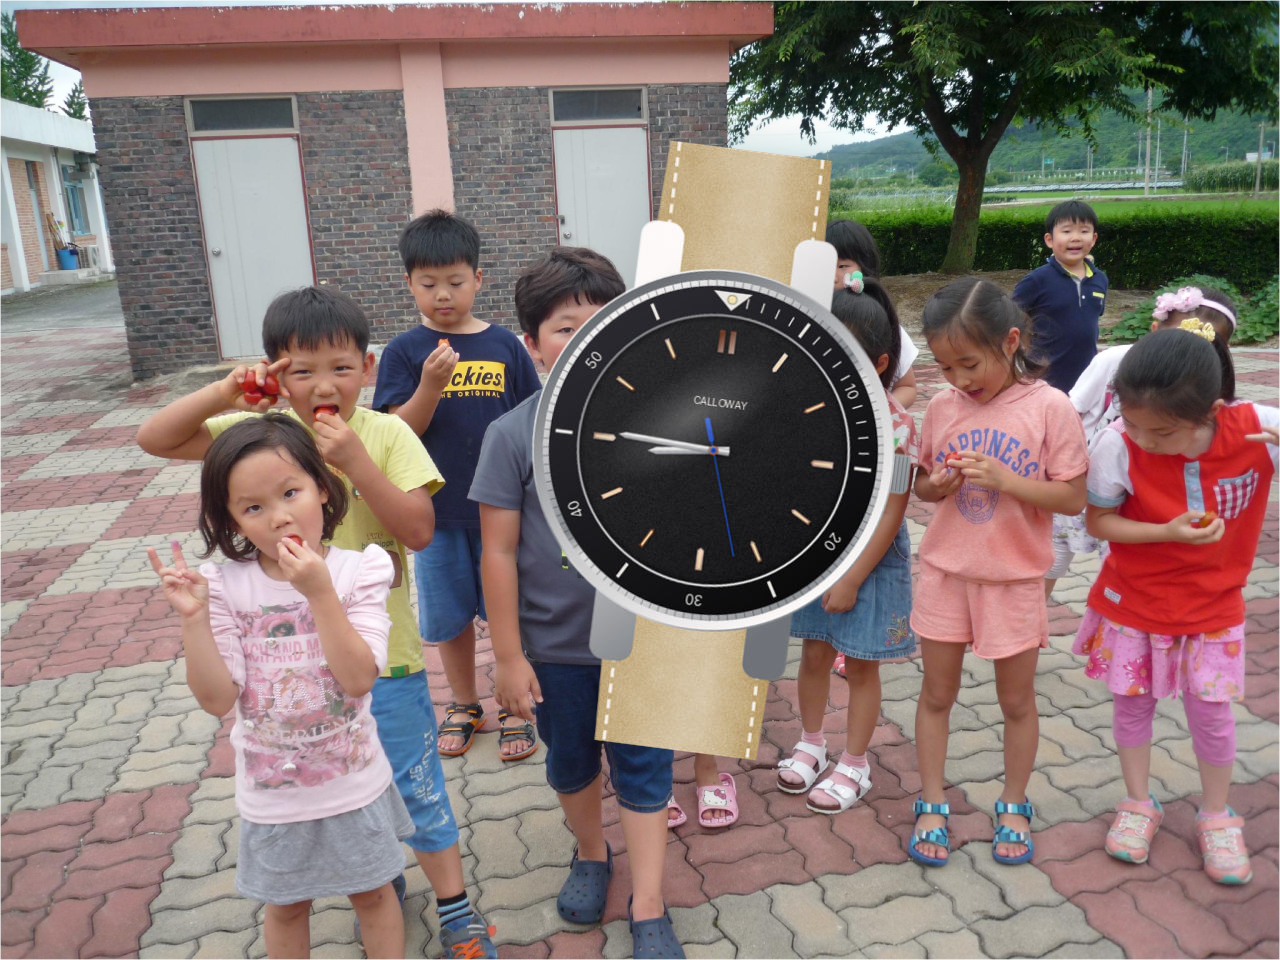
8:45:27
